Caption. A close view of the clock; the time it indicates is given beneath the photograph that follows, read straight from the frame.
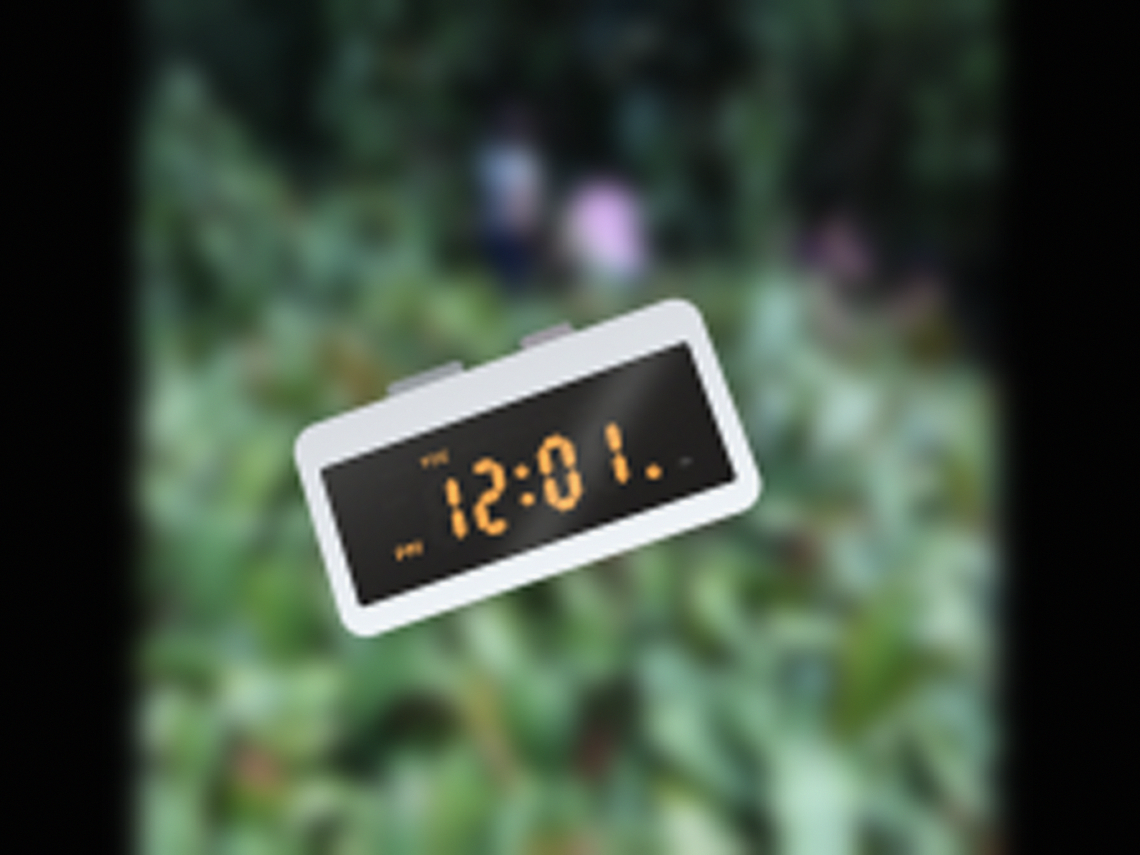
12:01
